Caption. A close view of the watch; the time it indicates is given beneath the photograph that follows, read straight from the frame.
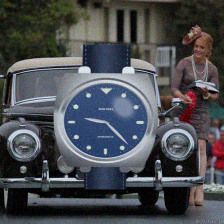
9:23
